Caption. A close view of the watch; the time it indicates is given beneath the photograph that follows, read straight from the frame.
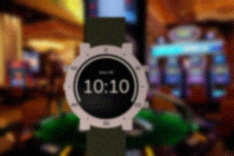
10:10
